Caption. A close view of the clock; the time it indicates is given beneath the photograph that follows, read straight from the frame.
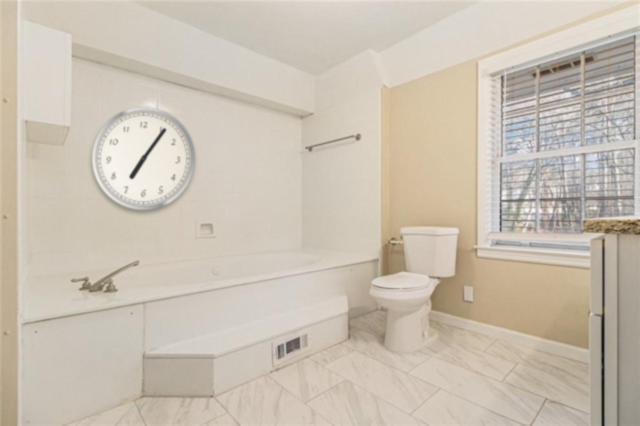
7:06
